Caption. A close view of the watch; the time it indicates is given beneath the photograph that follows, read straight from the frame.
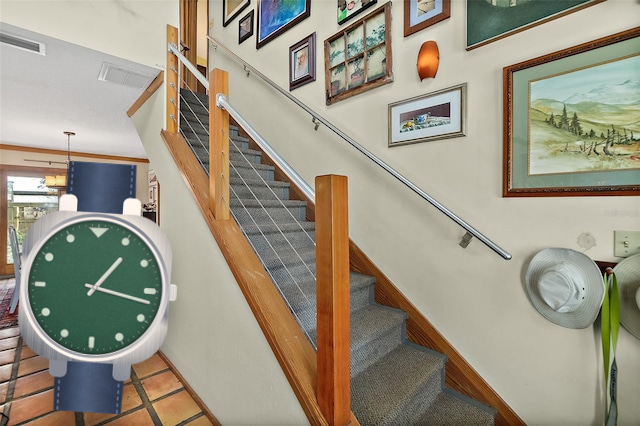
1:17
